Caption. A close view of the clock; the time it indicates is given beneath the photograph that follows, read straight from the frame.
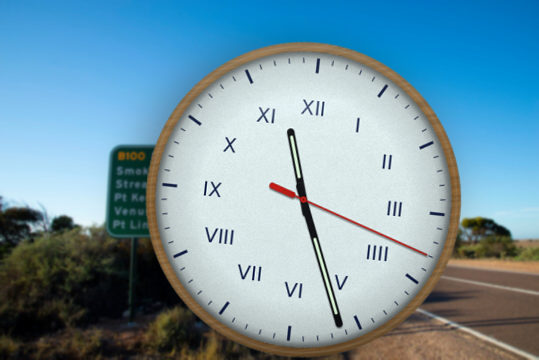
11:26:18
